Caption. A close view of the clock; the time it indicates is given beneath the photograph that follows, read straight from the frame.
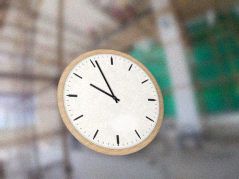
9:56
